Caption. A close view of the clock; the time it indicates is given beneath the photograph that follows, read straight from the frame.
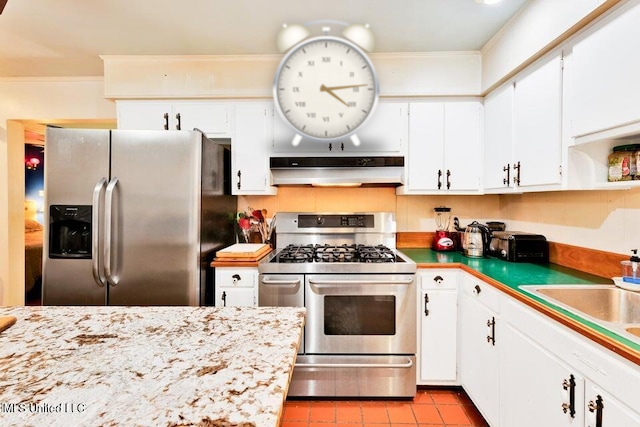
4:14
